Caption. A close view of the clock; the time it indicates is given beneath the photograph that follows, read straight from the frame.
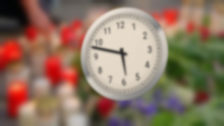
5:48
